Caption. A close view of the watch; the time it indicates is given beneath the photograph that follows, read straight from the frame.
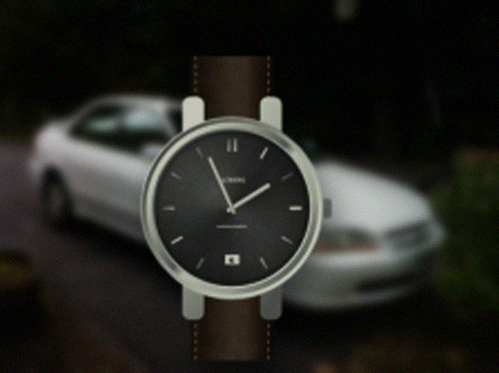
1:56
